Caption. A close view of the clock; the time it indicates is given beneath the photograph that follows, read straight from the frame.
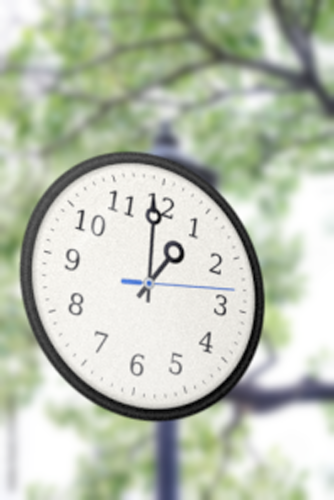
12:59:13
